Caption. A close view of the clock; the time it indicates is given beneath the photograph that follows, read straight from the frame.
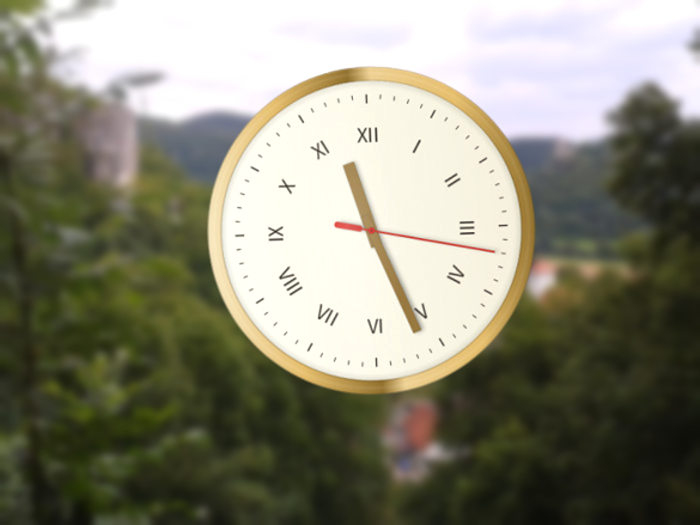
11:26:17
